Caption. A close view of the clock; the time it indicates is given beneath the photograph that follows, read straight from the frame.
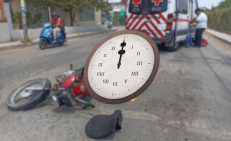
12:00
